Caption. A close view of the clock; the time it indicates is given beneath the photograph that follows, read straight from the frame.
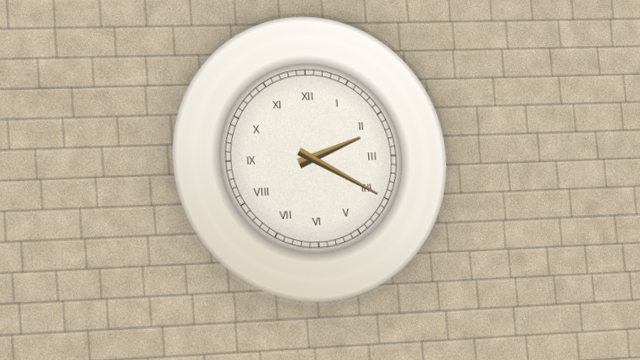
2:20
